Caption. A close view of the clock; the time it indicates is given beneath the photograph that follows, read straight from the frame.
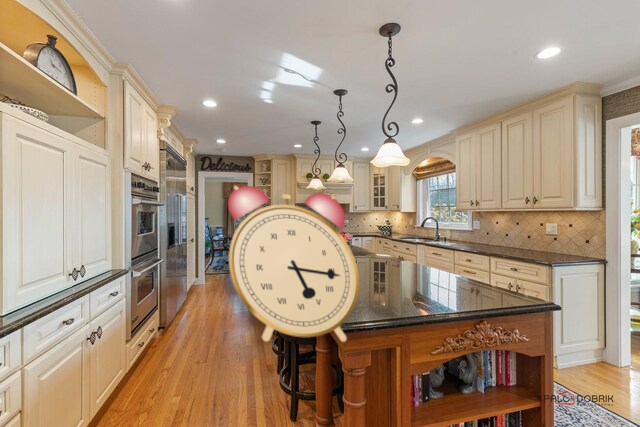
5:16
